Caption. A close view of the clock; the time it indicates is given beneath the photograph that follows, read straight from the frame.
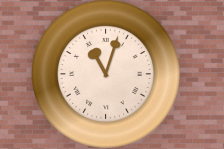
11:03
